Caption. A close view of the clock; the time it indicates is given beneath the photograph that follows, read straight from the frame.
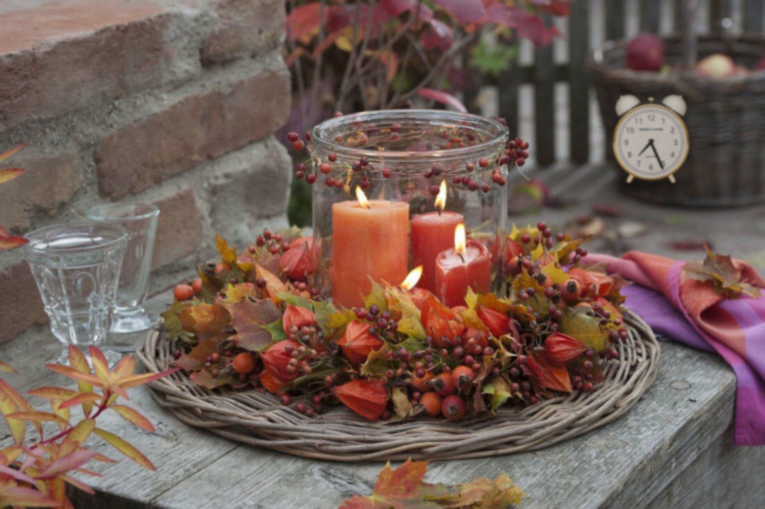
7:26
